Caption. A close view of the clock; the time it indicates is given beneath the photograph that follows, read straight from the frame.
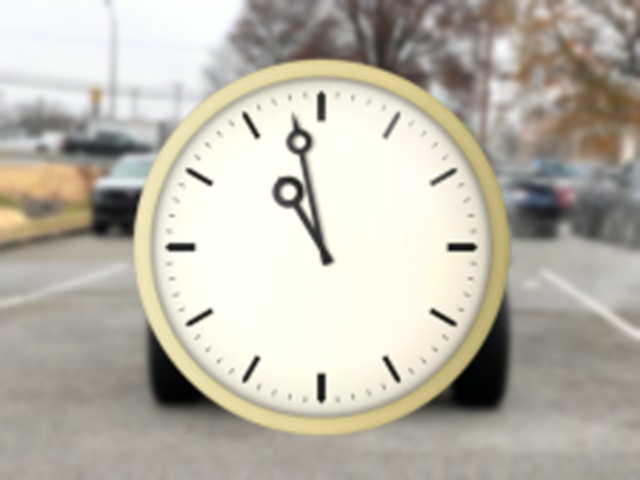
10:58
